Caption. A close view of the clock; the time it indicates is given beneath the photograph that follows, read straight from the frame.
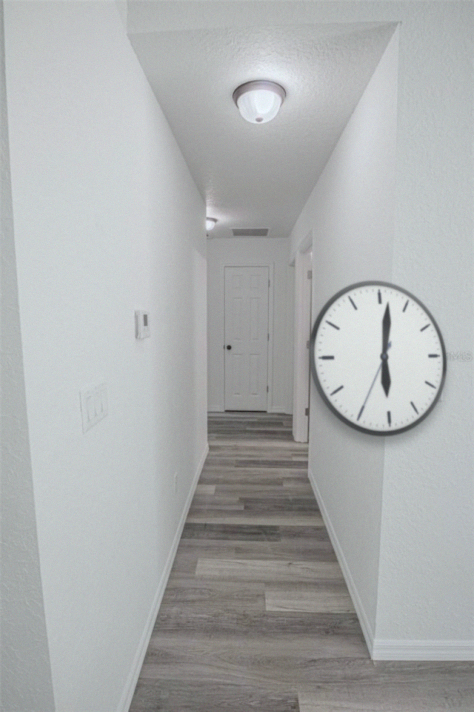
6:01:35
